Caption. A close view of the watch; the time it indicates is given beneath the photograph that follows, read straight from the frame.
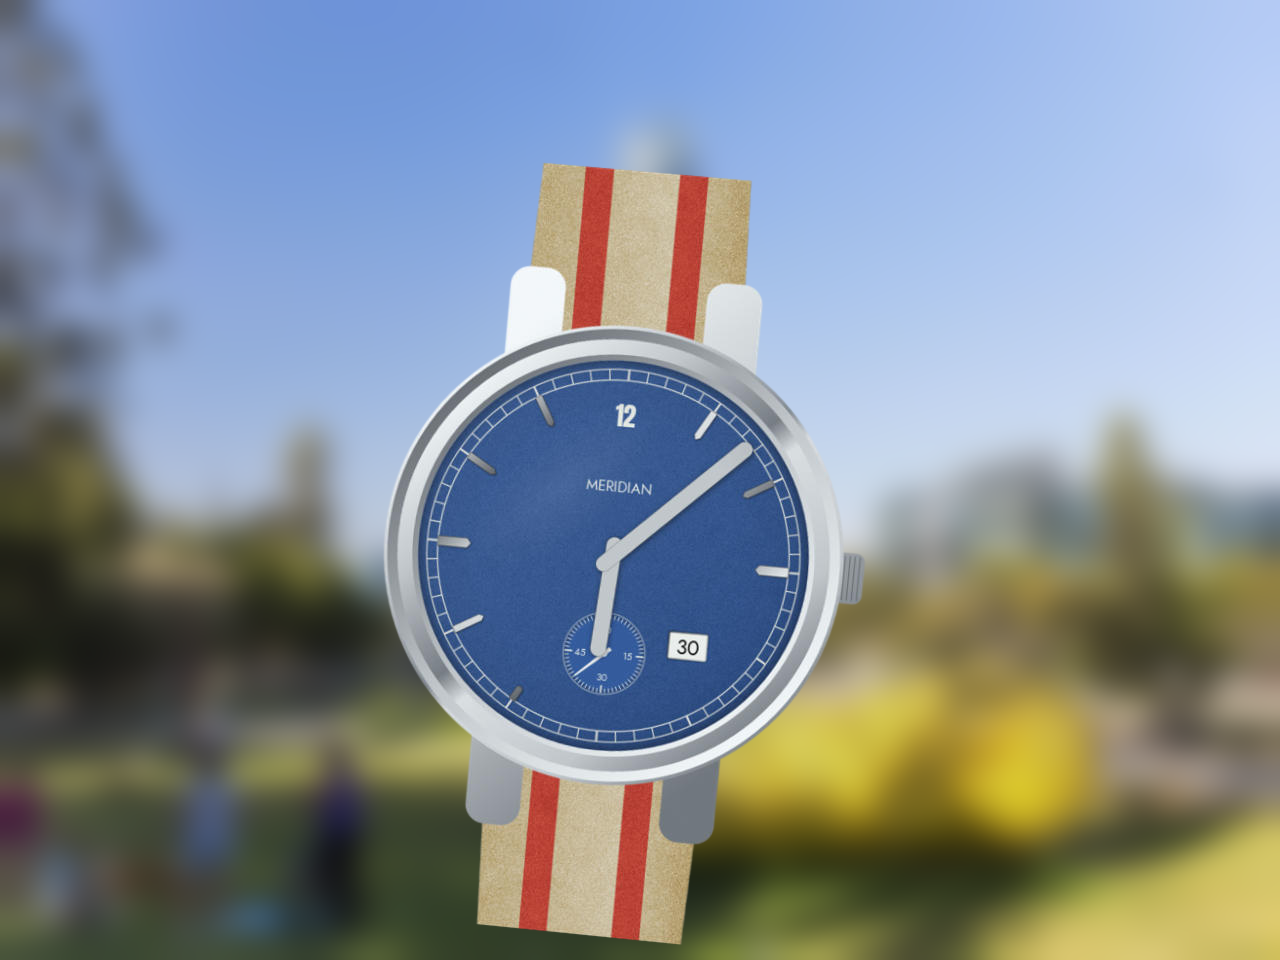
6:07:38
